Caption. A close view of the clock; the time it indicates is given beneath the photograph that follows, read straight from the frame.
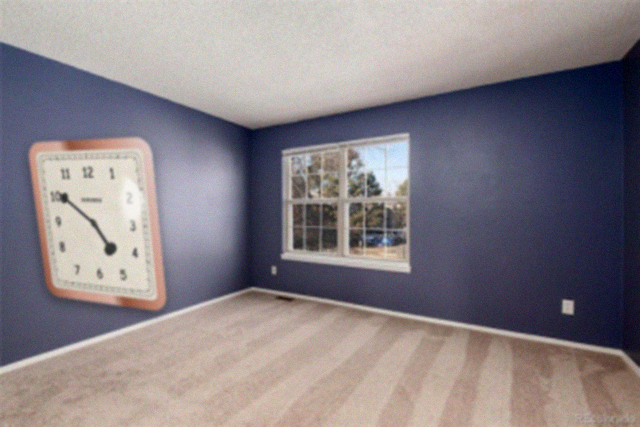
4:51
